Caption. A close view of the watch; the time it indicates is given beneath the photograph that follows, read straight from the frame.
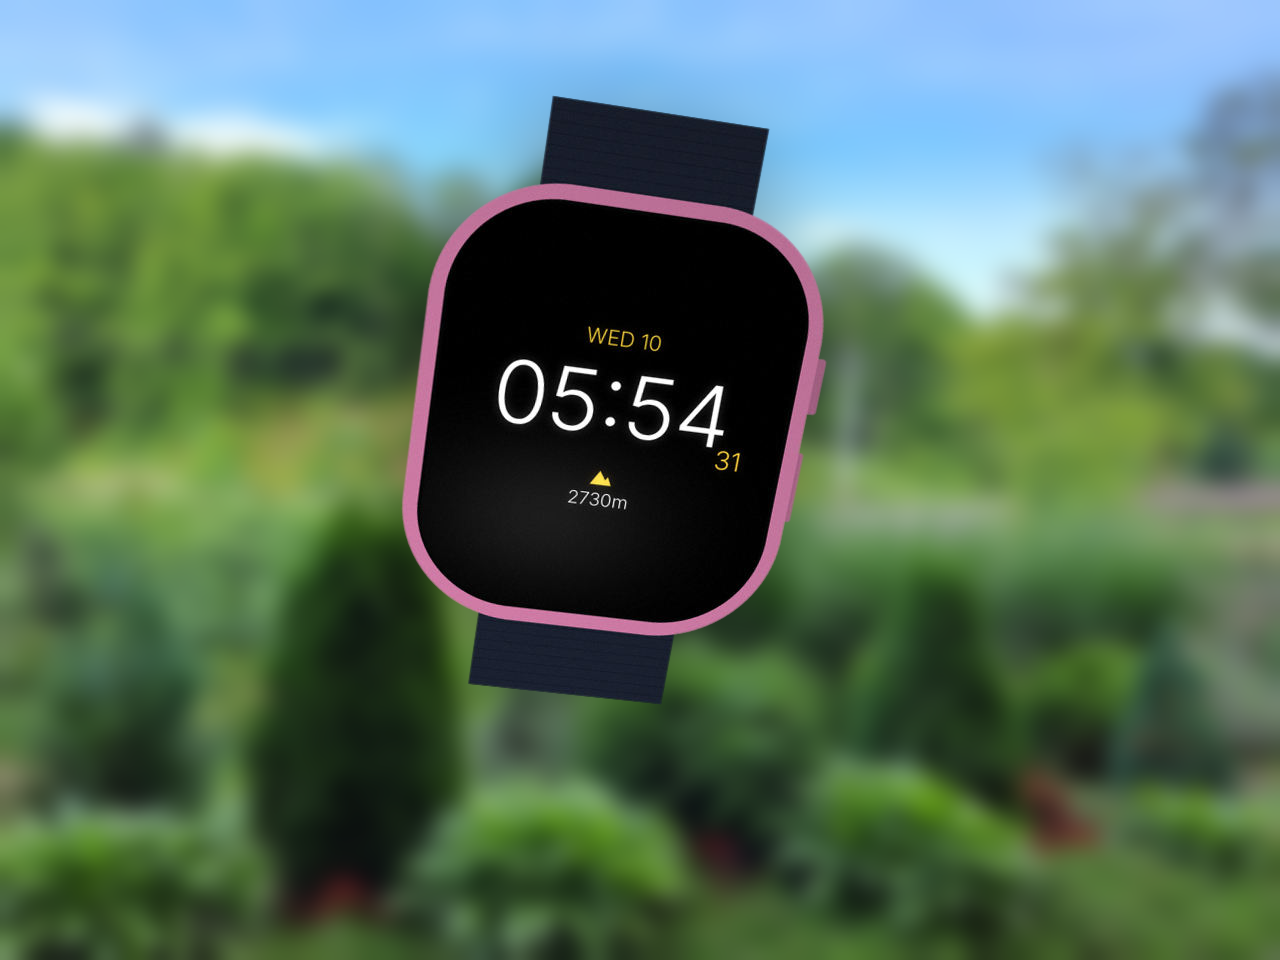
5:54:31
